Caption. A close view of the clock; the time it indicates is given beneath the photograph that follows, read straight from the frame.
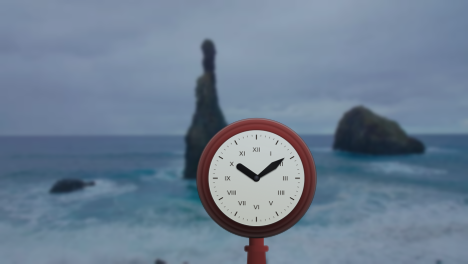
10:09
